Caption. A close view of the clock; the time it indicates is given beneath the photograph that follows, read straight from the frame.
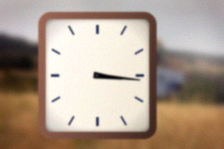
3:16
